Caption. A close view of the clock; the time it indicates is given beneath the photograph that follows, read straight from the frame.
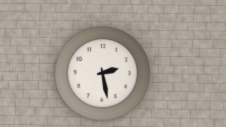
2:28
